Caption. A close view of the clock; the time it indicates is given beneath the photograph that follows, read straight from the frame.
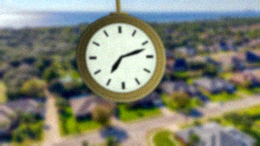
7:12
